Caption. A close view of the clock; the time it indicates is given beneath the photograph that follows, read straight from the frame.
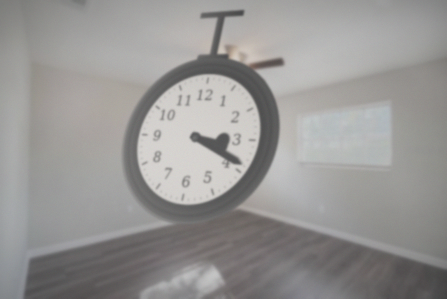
3:19
